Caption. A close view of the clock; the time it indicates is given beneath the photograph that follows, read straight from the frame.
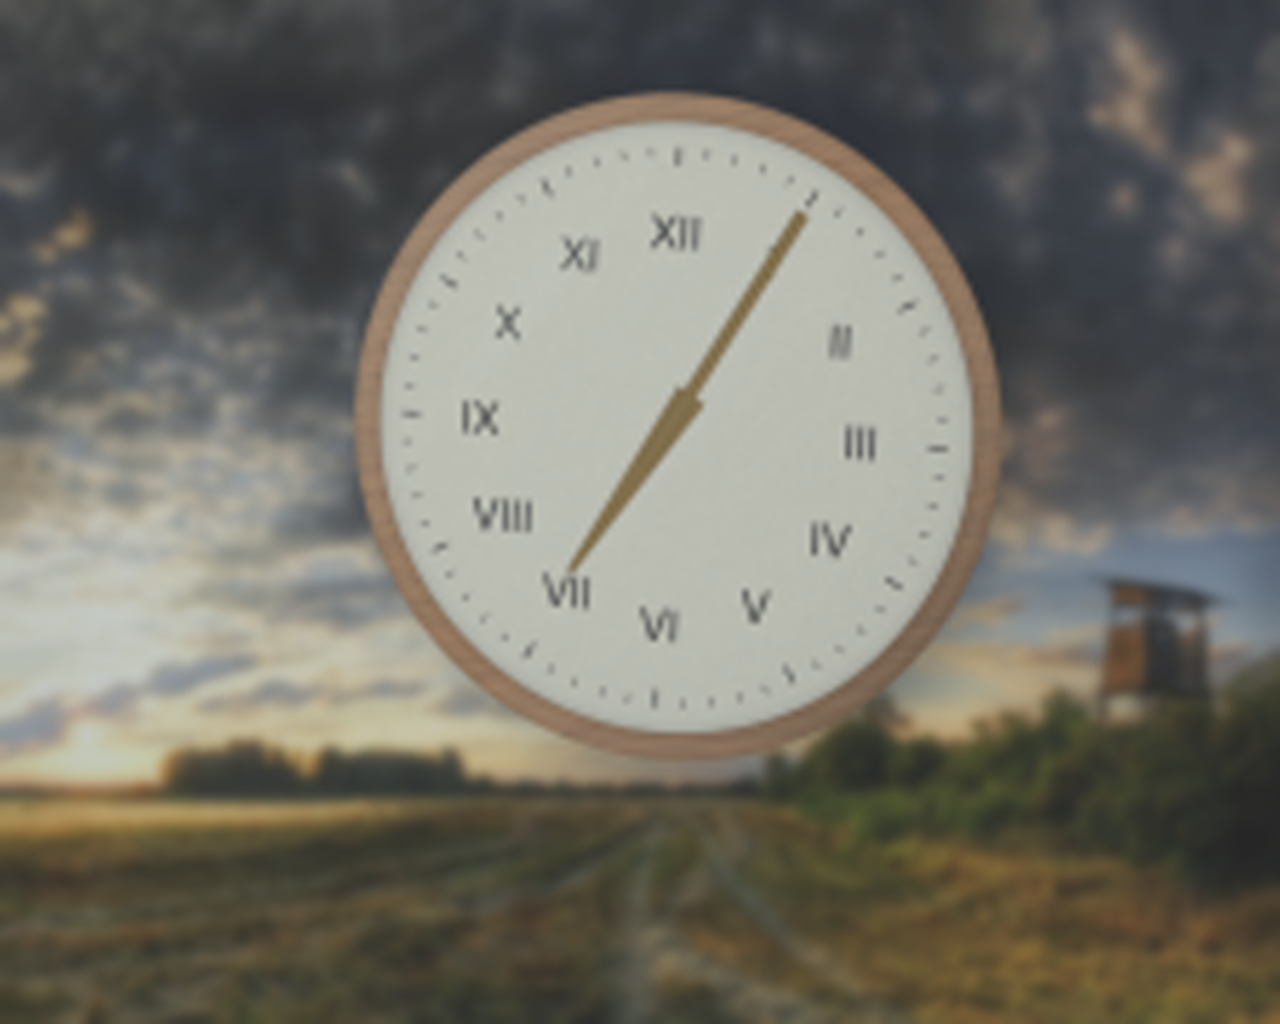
7:05
